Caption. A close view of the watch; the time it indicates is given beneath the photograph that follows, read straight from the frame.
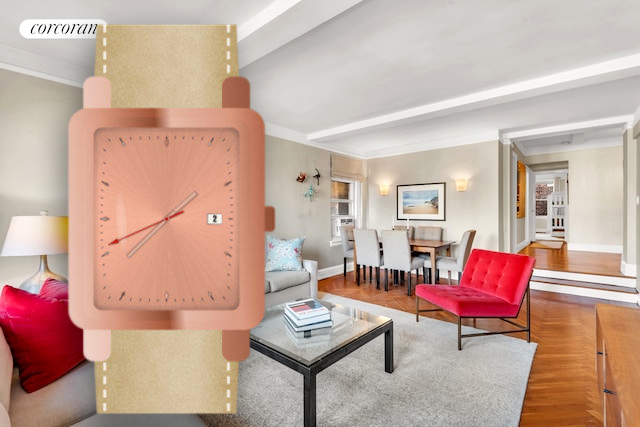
1:37:41
